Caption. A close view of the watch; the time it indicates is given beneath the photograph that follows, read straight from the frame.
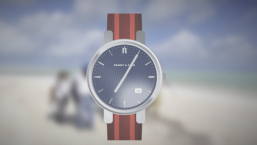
7:05
